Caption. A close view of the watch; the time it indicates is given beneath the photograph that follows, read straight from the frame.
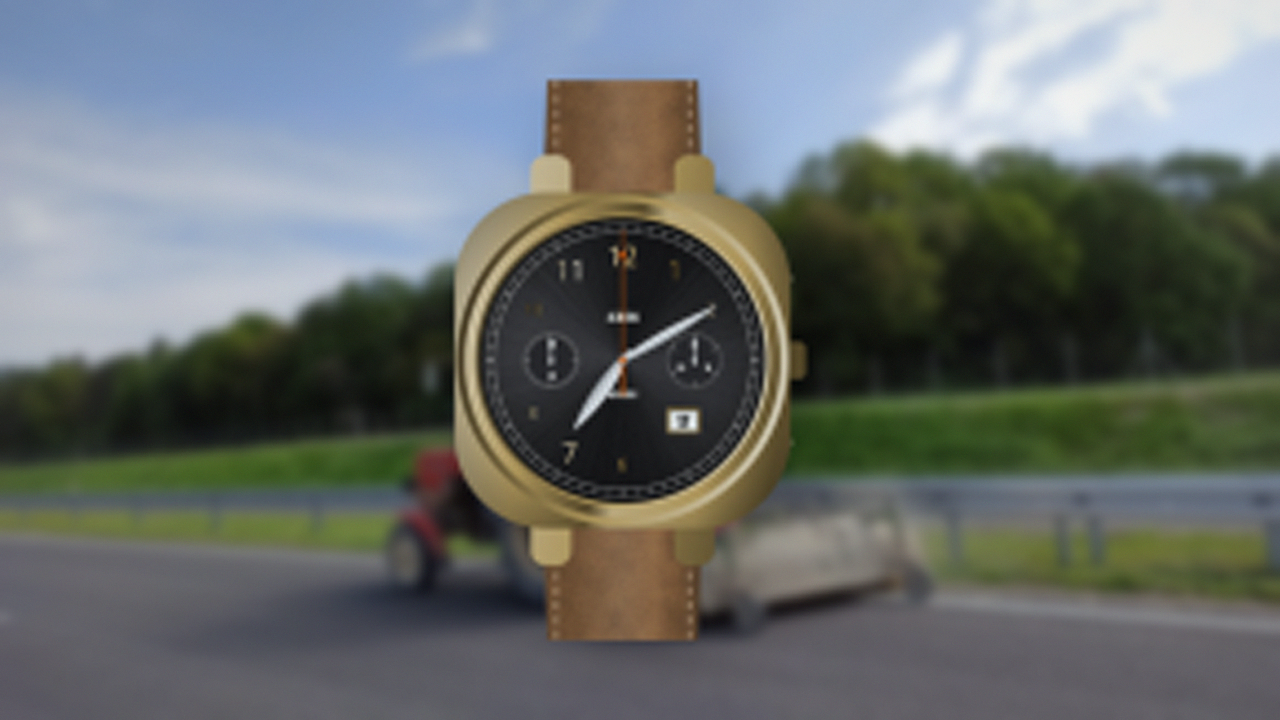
7:10
